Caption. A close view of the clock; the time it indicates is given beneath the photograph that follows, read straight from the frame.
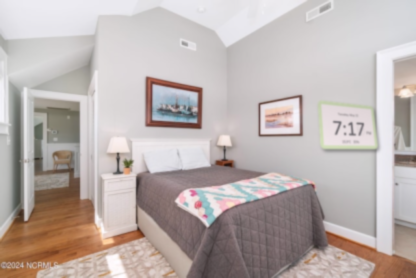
7:17
